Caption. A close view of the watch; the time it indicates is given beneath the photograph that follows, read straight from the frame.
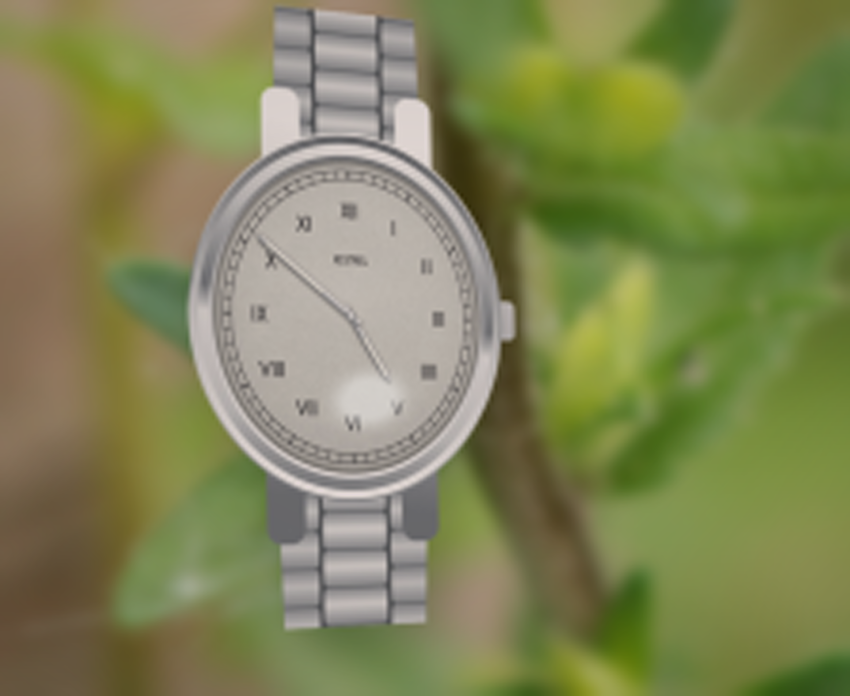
4:51
